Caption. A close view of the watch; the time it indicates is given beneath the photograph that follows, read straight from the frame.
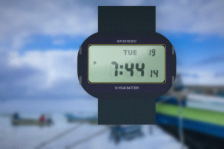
7:44:14
